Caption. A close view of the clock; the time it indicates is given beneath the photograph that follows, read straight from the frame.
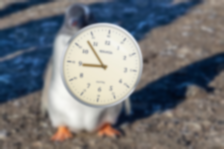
8:53
